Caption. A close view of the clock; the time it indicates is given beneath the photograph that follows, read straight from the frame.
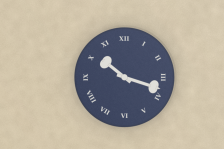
10:18
